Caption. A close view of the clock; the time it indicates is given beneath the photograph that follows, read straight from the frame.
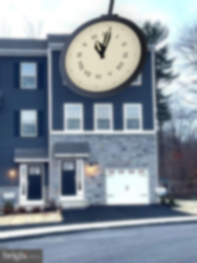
11:01
